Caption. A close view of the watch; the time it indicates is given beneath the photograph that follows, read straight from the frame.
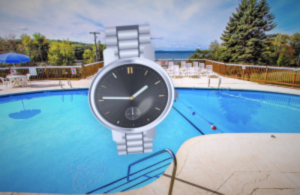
1:46
